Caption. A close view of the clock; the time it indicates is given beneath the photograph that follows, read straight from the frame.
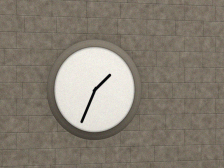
1:34
